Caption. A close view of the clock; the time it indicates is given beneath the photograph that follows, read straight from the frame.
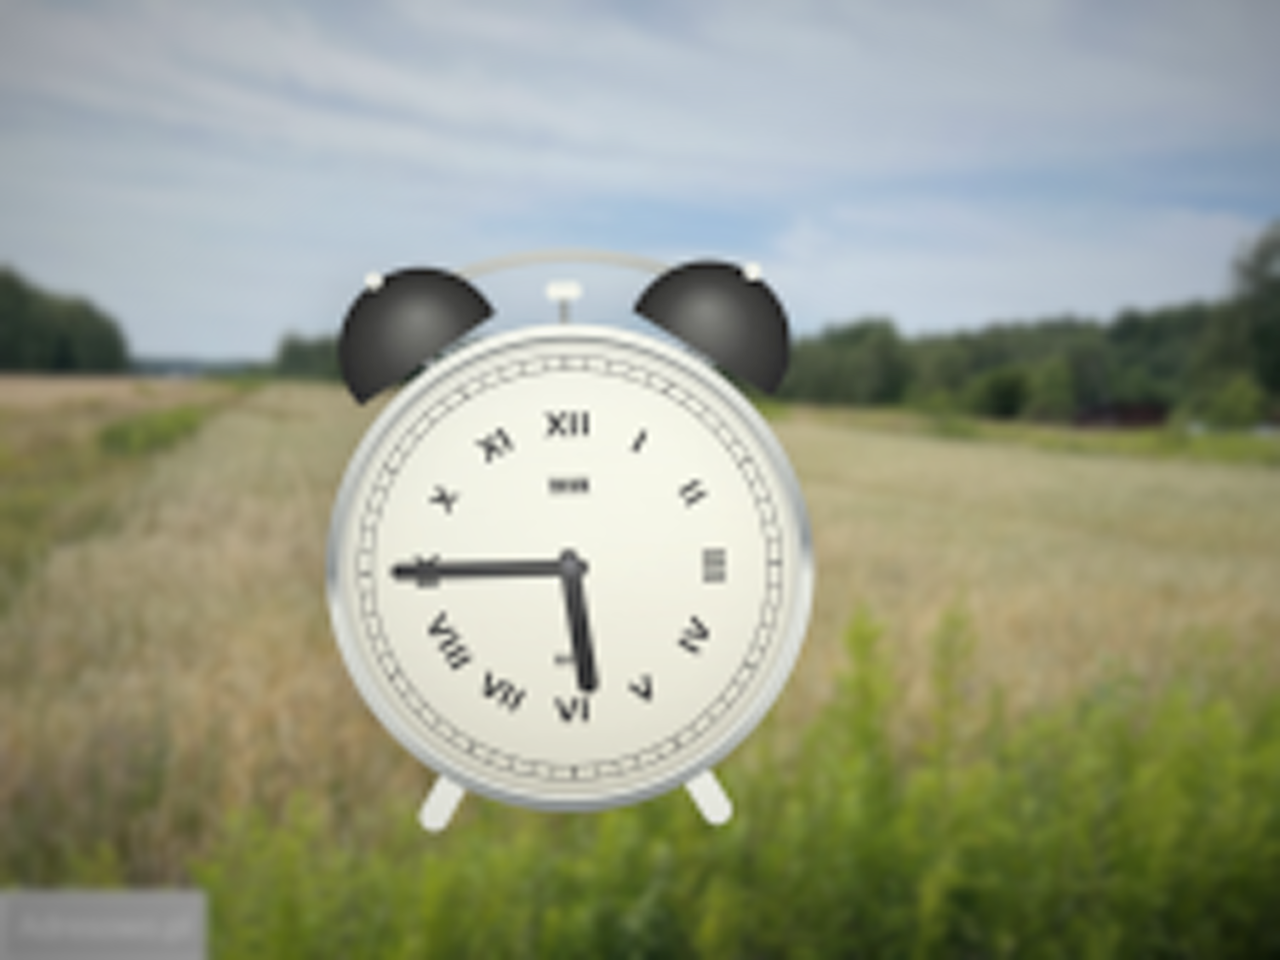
5:45
